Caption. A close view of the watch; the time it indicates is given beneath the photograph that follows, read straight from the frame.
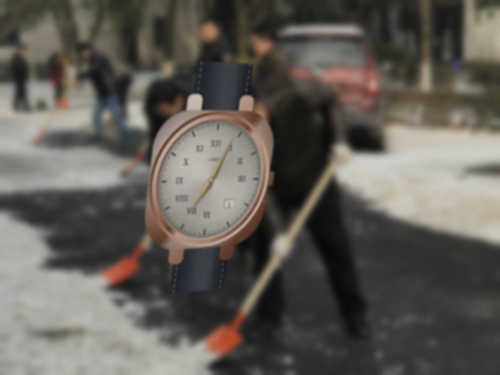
7:04
